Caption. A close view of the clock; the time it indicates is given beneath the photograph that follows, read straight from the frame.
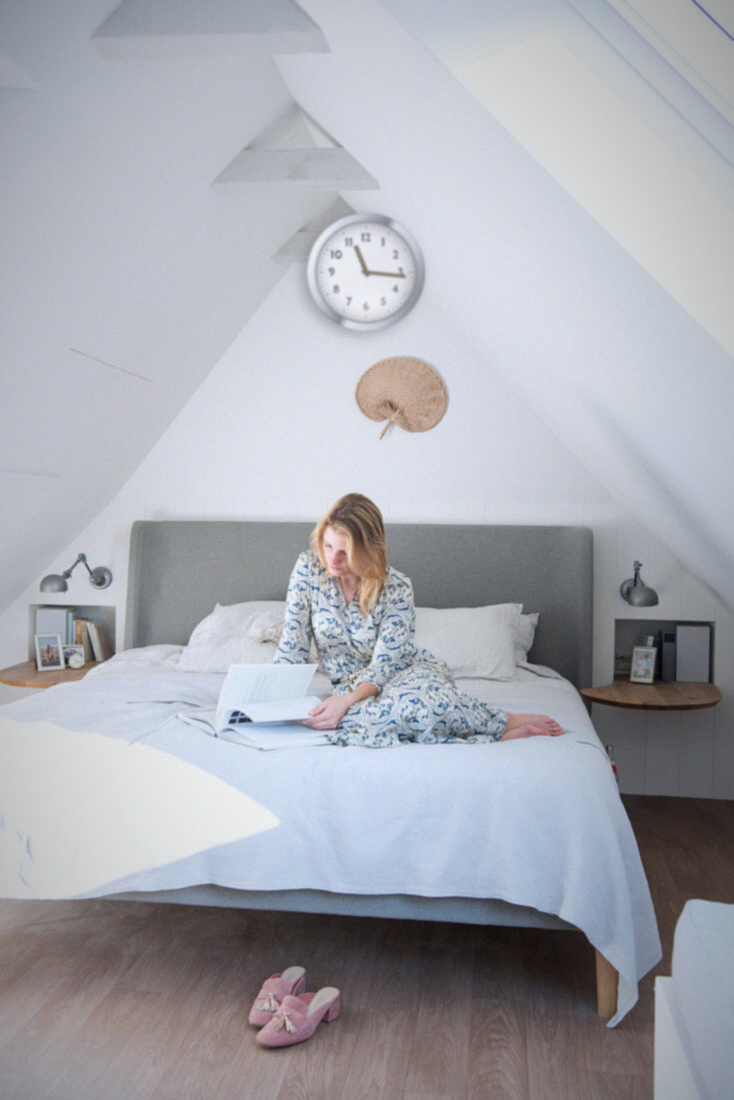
11:16
